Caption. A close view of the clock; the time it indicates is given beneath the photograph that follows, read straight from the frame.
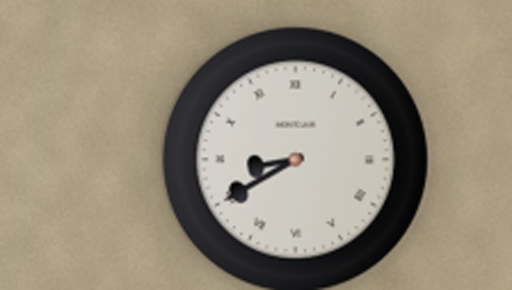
8:40
